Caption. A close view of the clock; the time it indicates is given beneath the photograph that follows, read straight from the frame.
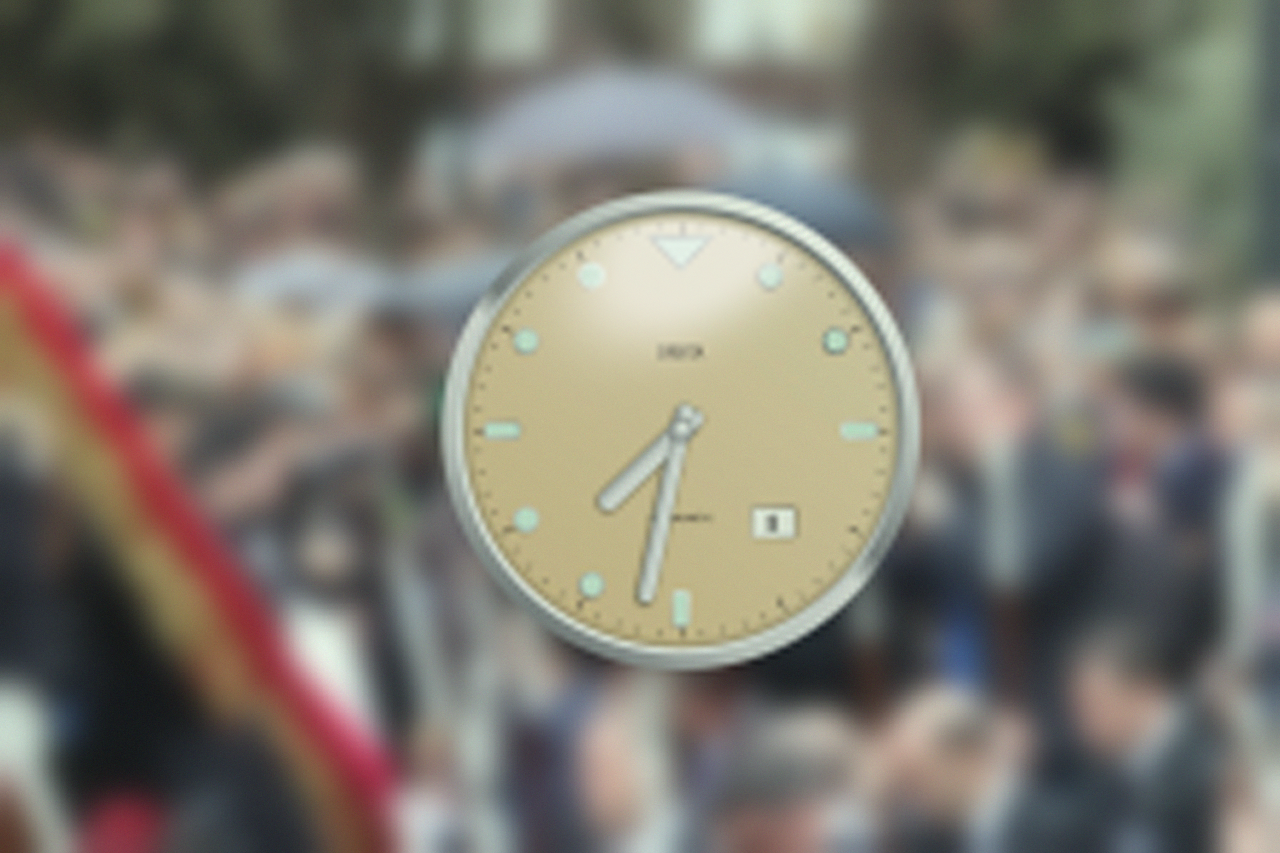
7:32
